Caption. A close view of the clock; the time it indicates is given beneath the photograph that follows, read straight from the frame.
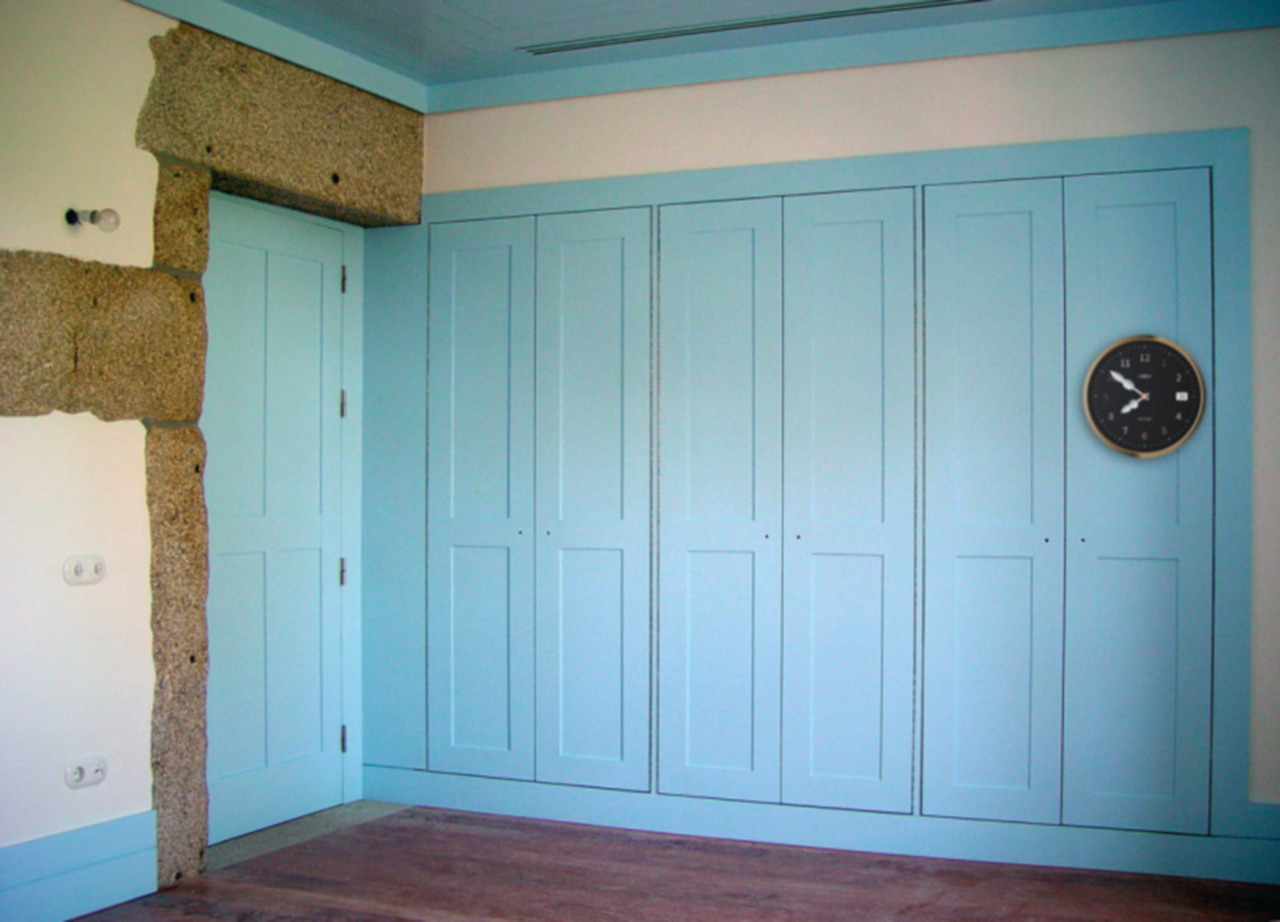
7:51
